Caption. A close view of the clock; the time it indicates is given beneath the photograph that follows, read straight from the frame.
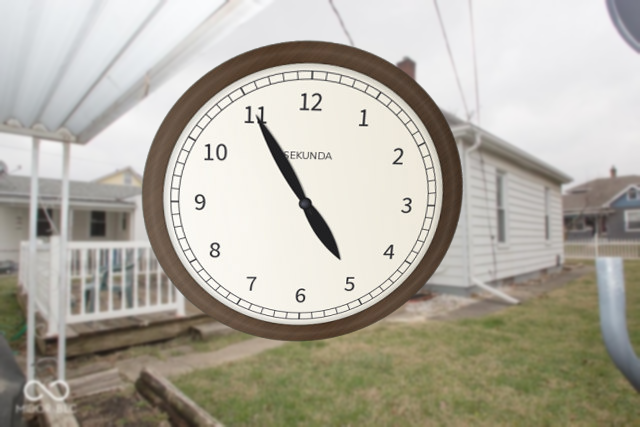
4:55
